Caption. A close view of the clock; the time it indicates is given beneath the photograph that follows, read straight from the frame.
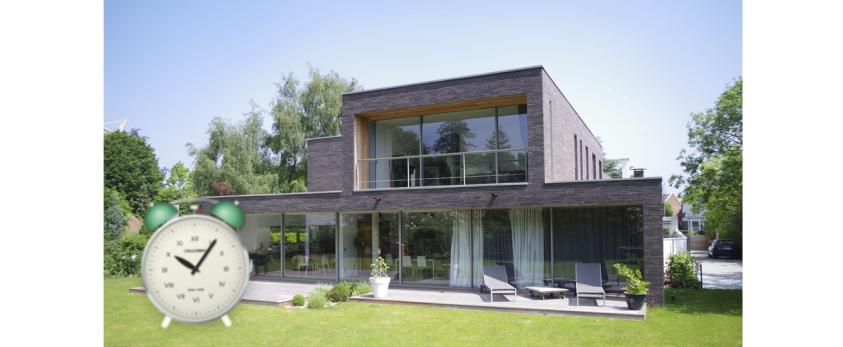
10:06
